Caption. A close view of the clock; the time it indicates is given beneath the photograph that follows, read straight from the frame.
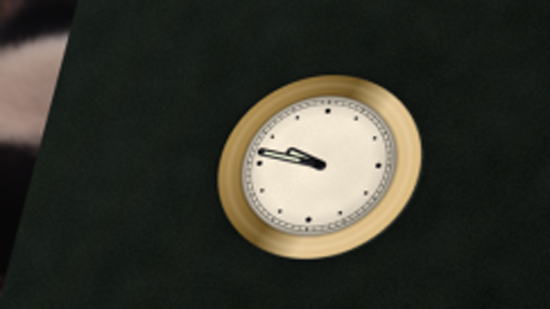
9:47
